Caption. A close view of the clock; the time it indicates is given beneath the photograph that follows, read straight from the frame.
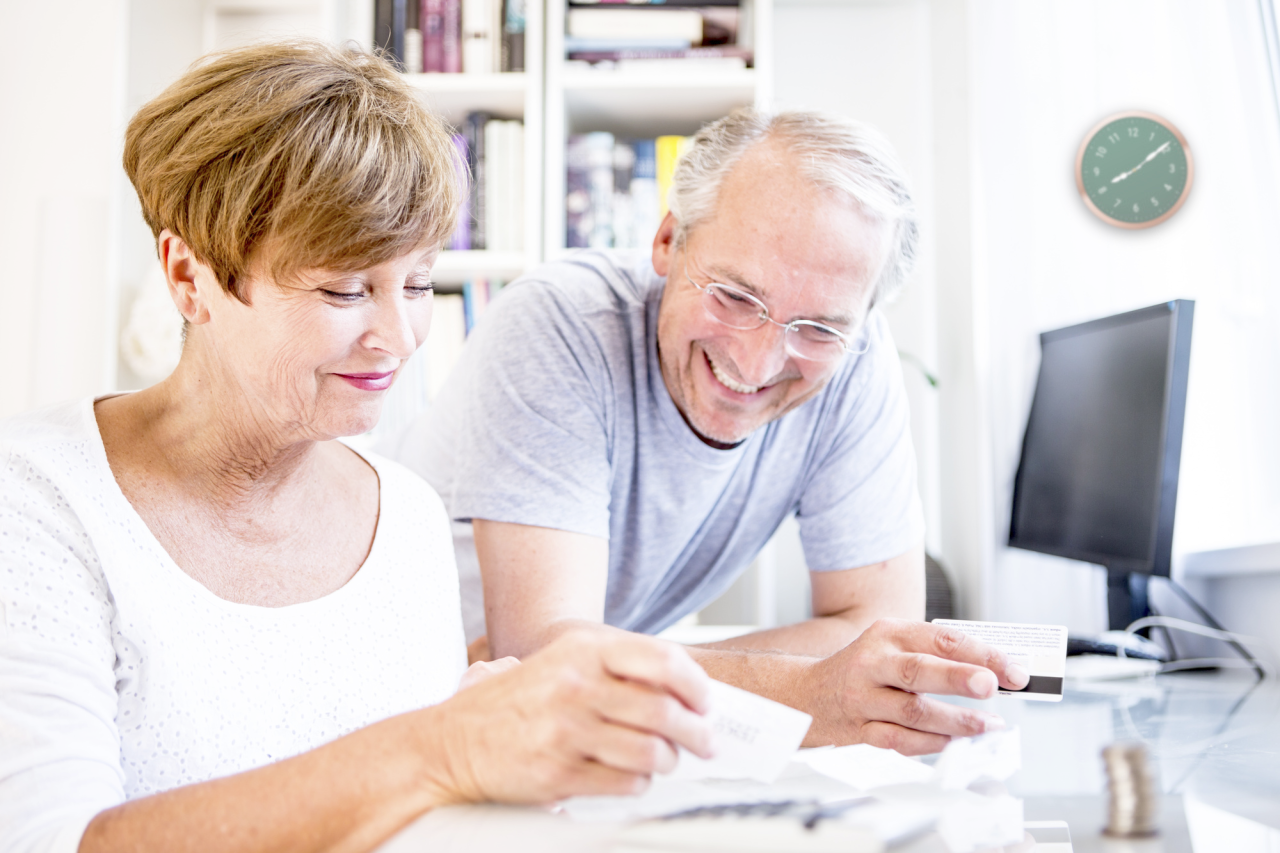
8:09
